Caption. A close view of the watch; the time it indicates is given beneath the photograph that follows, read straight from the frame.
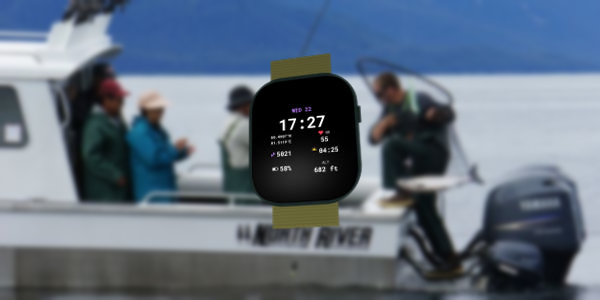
17:27
